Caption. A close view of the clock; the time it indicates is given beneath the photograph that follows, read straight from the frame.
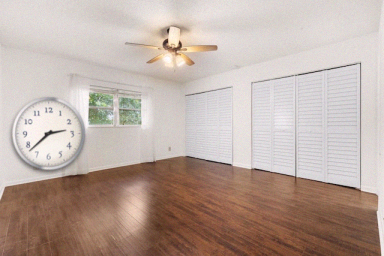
2:38
